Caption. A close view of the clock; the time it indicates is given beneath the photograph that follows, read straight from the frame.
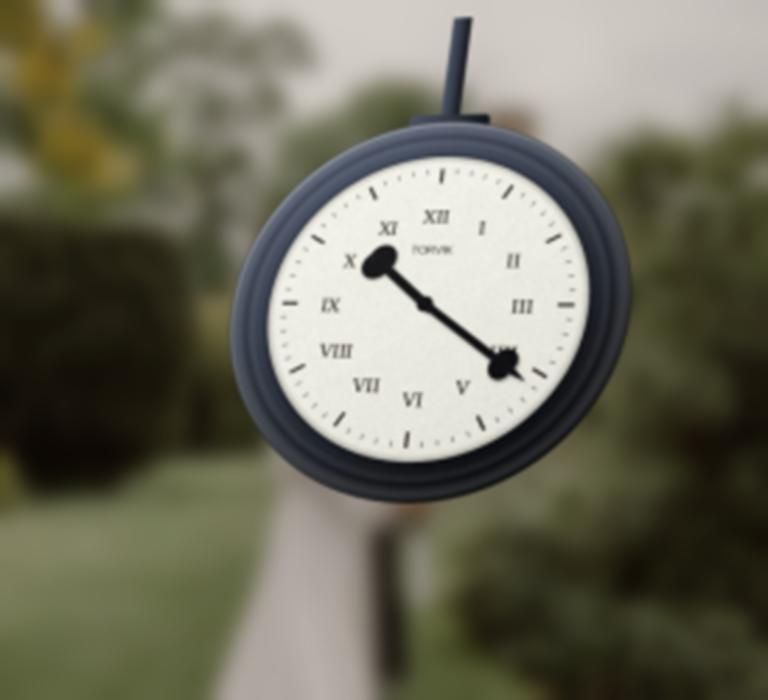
10:21
